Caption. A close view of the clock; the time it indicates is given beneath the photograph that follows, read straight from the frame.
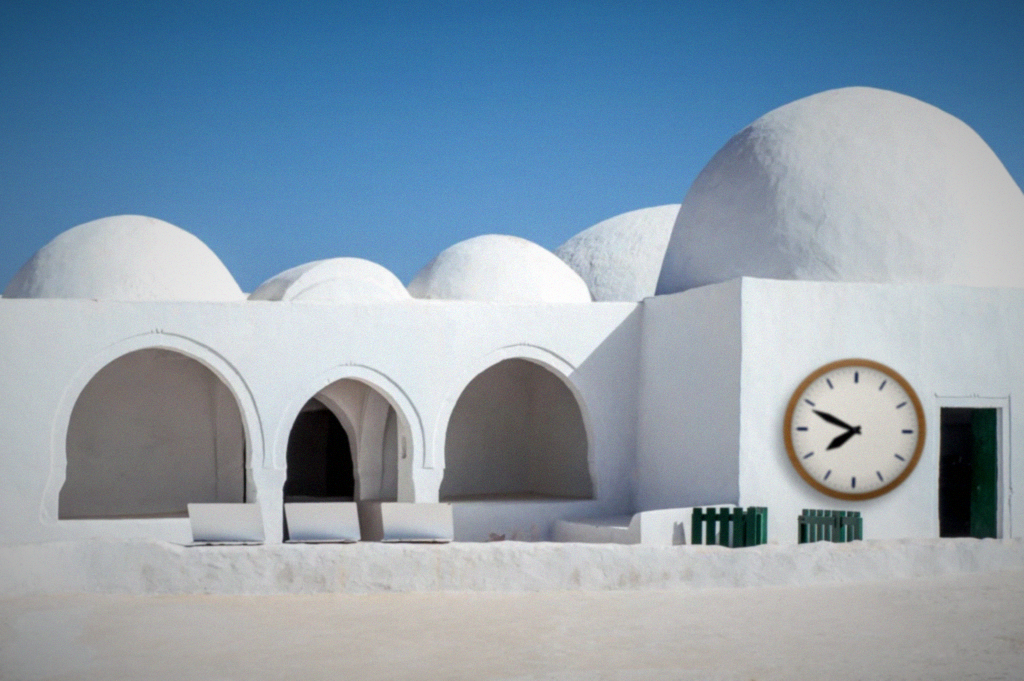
7:49
